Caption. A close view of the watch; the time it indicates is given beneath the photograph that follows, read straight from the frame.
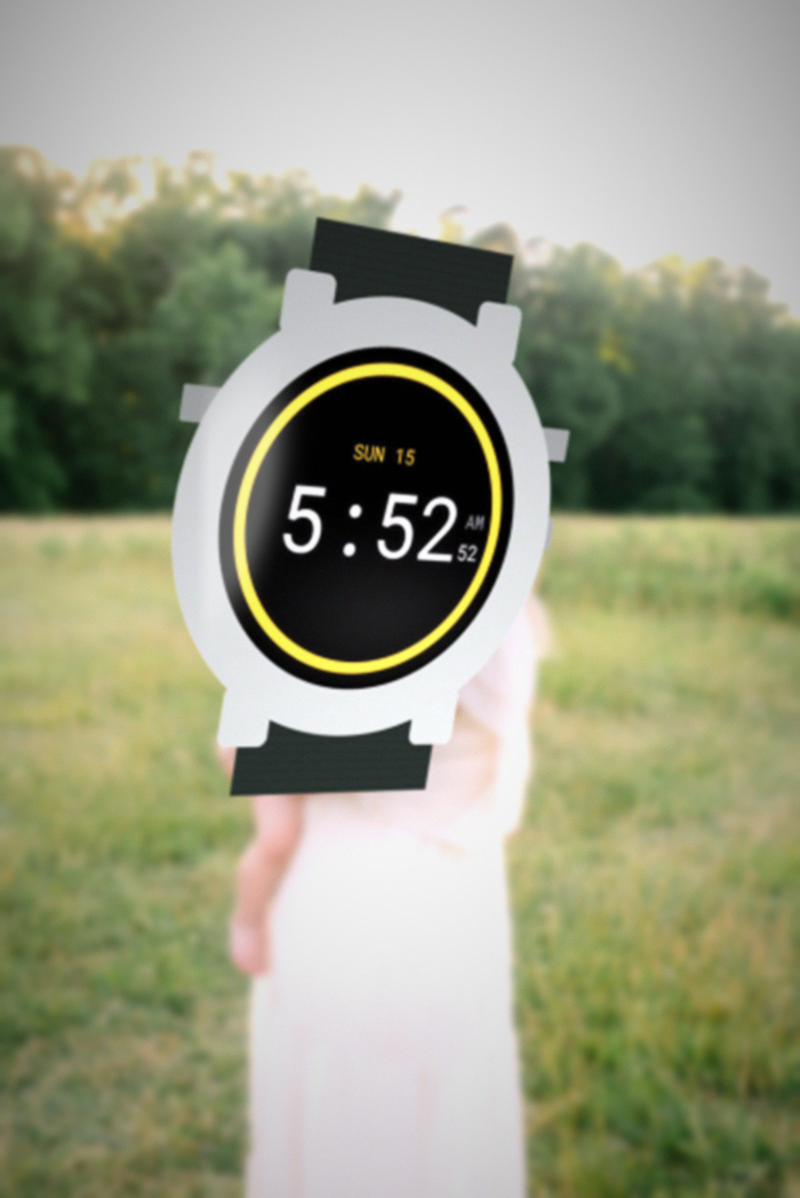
5:52:52
